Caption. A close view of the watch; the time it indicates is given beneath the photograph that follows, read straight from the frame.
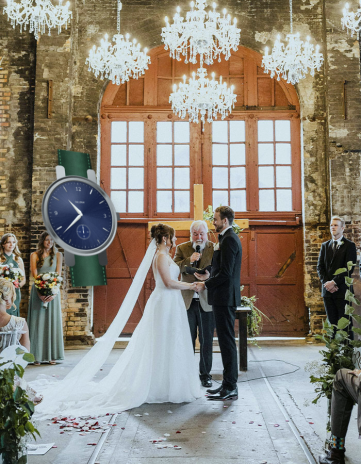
10:38
